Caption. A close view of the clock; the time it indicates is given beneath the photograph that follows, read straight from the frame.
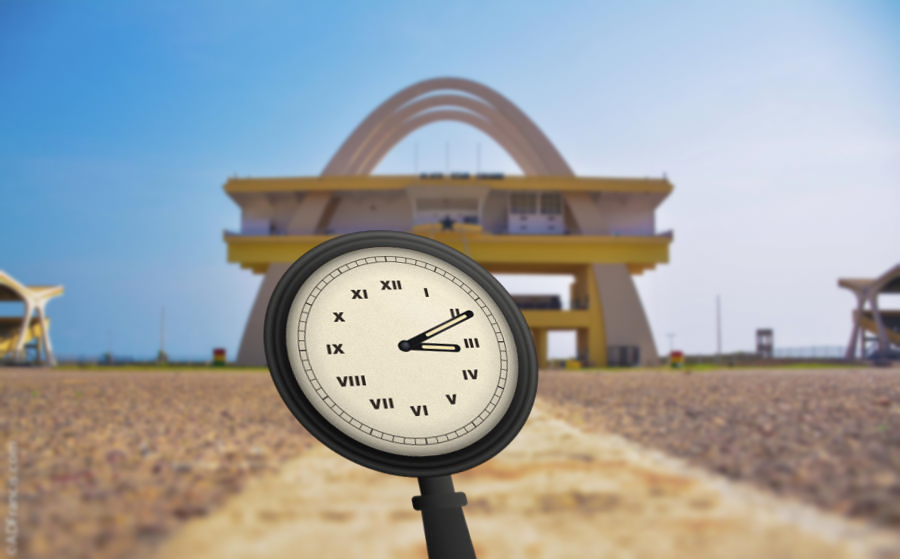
3:11
